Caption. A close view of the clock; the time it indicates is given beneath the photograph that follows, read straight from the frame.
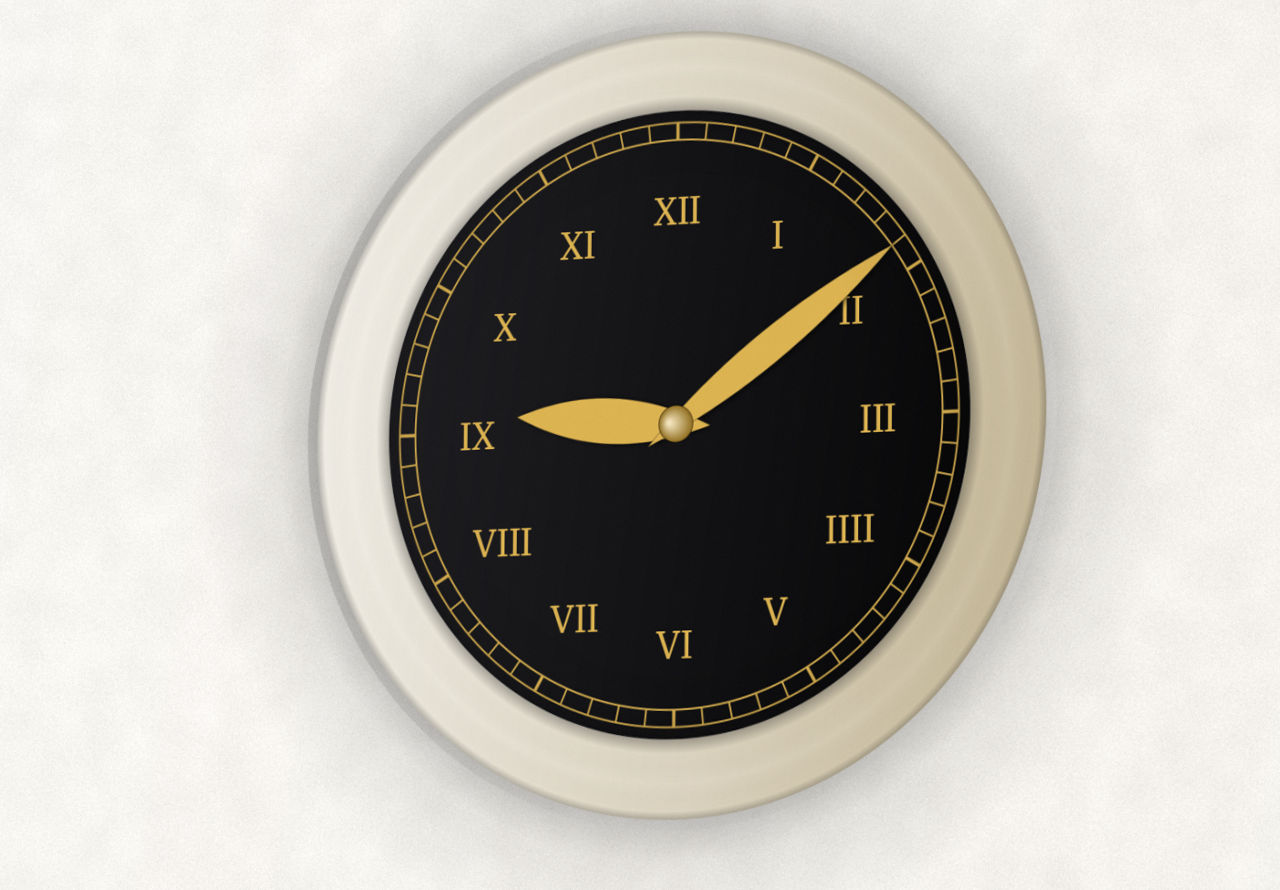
9:09
